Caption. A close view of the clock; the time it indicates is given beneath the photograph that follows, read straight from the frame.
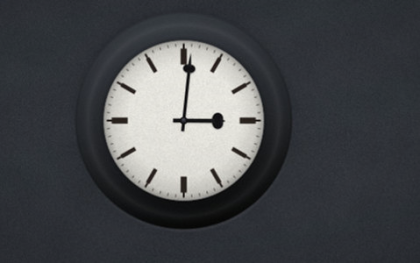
3:01
